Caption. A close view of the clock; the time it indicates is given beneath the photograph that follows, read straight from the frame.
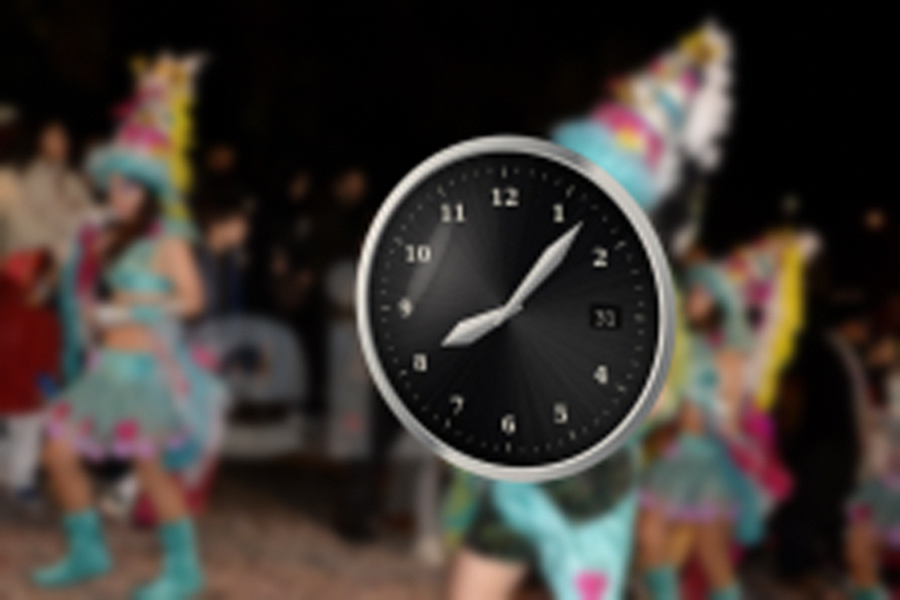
8:07
